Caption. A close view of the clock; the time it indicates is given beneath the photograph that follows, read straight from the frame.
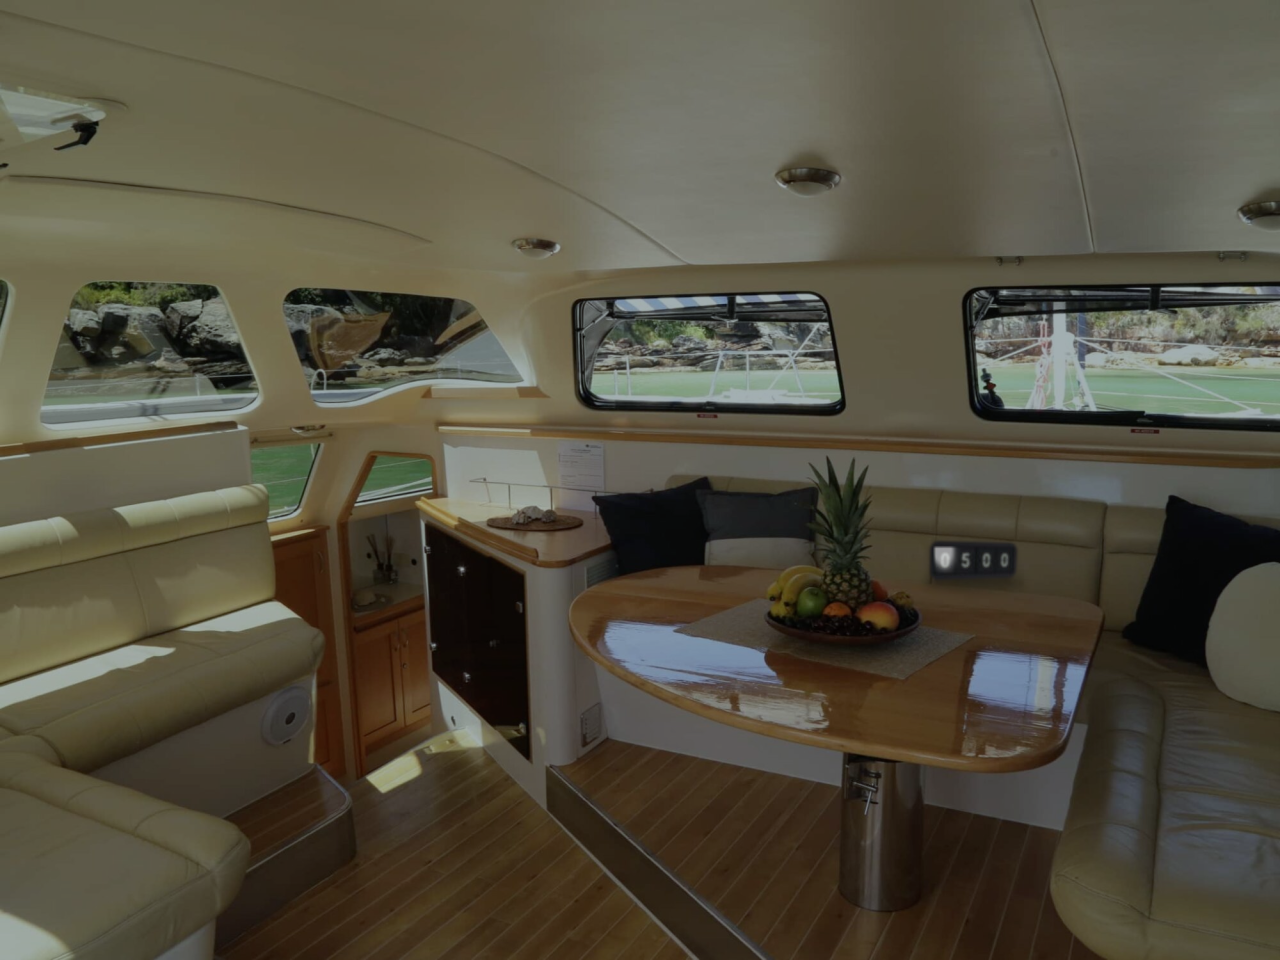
5:00
